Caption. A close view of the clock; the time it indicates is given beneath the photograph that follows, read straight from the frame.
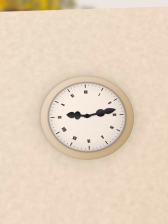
9:13
